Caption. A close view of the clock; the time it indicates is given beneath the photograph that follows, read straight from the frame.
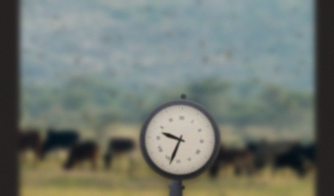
9:33
